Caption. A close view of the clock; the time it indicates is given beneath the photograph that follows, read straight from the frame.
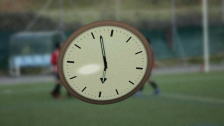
5:57
